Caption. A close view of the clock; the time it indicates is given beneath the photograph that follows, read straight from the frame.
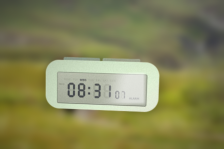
8:31:07
